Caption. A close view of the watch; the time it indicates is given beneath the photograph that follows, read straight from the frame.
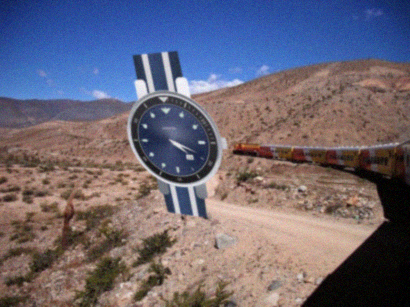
4:19
